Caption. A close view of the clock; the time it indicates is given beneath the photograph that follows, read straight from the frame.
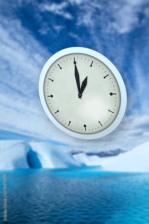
1:00
